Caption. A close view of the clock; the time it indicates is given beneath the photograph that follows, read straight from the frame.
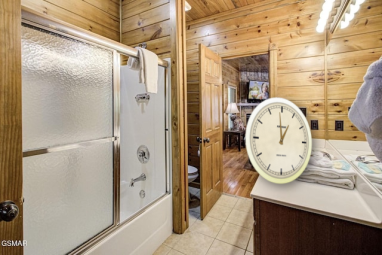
12:59
